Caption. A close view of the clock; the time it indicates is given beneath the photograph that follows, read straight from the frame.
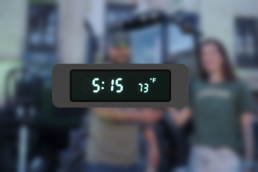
5:15
